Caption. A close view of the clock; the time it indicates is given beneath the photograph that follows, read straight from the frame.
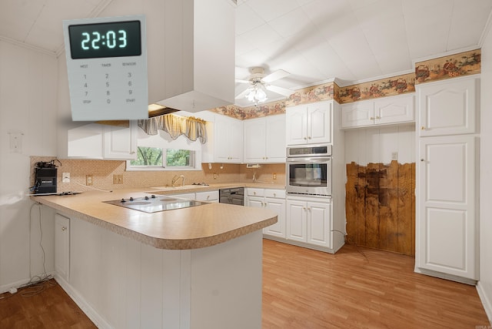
22:03
